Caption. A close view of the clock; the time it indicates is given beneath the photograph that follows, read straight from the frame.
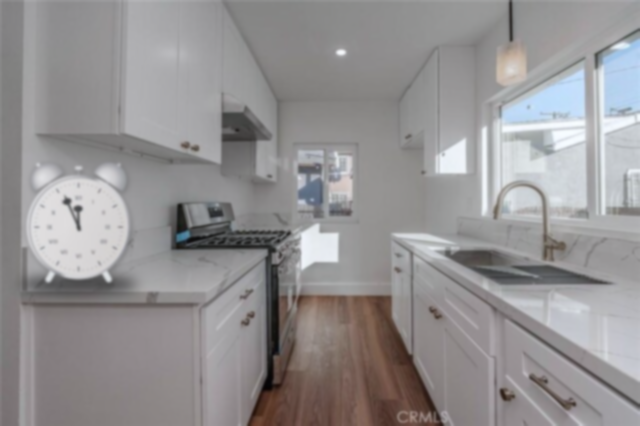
11:56
